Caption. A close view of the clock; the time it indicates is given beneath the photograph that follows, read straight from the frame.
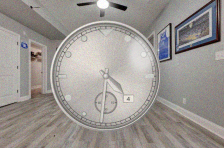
4:31
